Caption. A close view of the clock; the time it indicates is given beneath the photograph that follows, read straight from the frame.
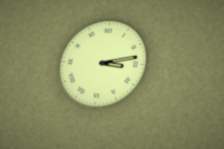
3:13
